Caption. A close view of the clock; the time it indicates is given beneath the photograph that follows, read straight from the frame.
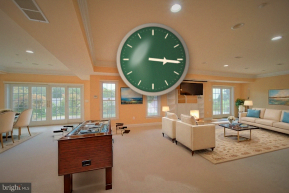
3:16
